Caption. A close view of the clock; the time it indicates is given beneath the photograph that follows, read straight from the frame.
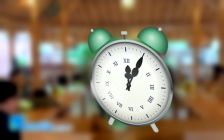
12:05
